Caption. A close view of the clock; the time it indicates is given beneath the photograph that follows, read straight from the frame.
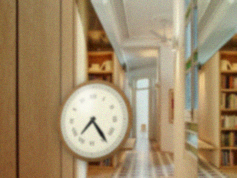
7:24
